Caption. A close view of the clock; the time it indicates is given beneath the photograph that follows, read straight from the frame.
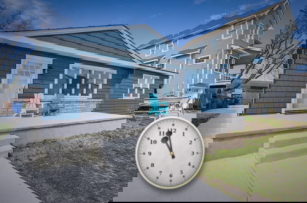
10:58
